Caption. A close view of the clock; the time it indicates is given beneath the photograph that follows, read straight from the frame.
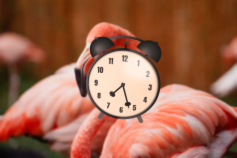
7:27
